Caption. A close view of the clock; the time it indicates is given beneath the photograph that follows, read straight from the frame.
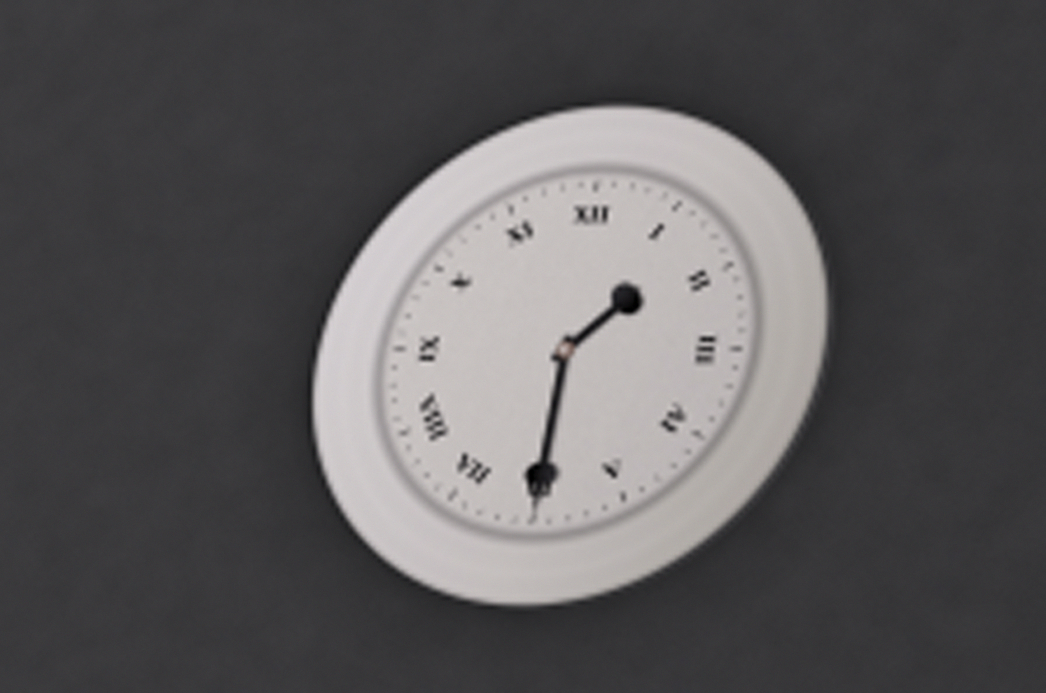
1:30
